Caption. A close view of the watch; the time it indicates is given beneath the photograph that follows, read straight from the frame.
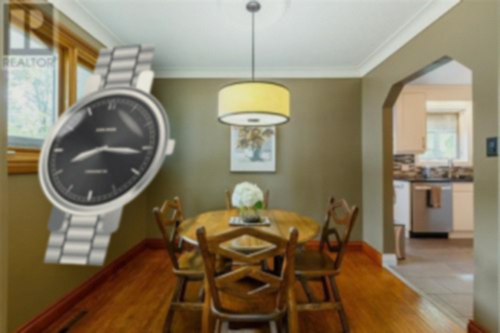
8:16
